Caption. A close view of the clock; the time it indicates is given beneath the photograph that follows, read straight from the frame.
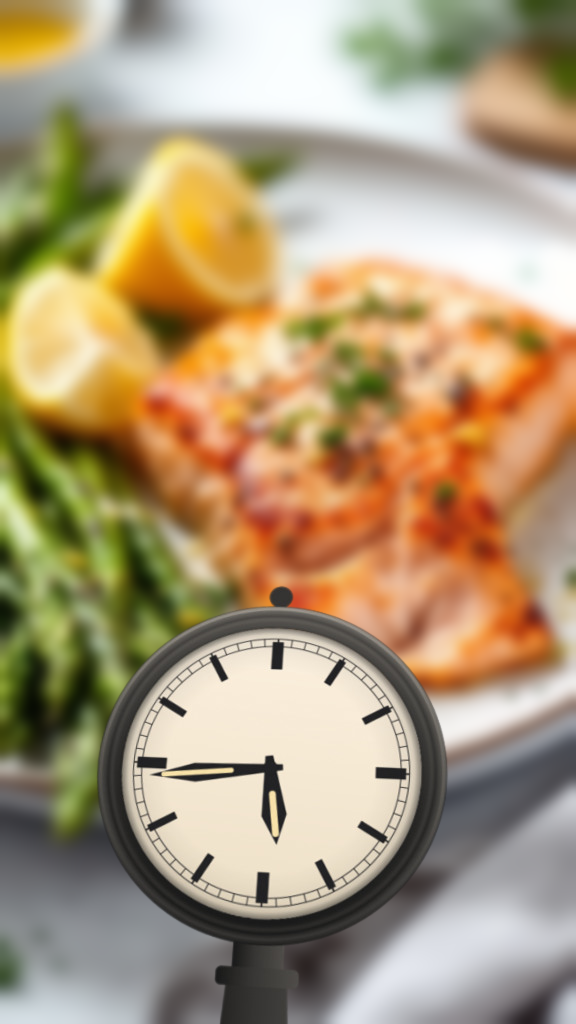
5:44
